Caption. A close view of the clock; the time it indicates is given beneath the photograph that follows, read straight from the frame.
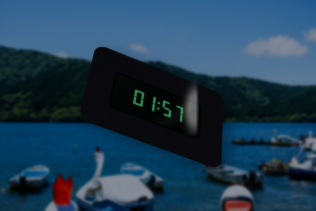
1:57
